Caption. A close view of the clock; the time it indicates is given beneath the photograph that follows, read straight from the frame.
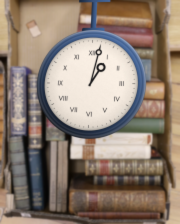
1:02
